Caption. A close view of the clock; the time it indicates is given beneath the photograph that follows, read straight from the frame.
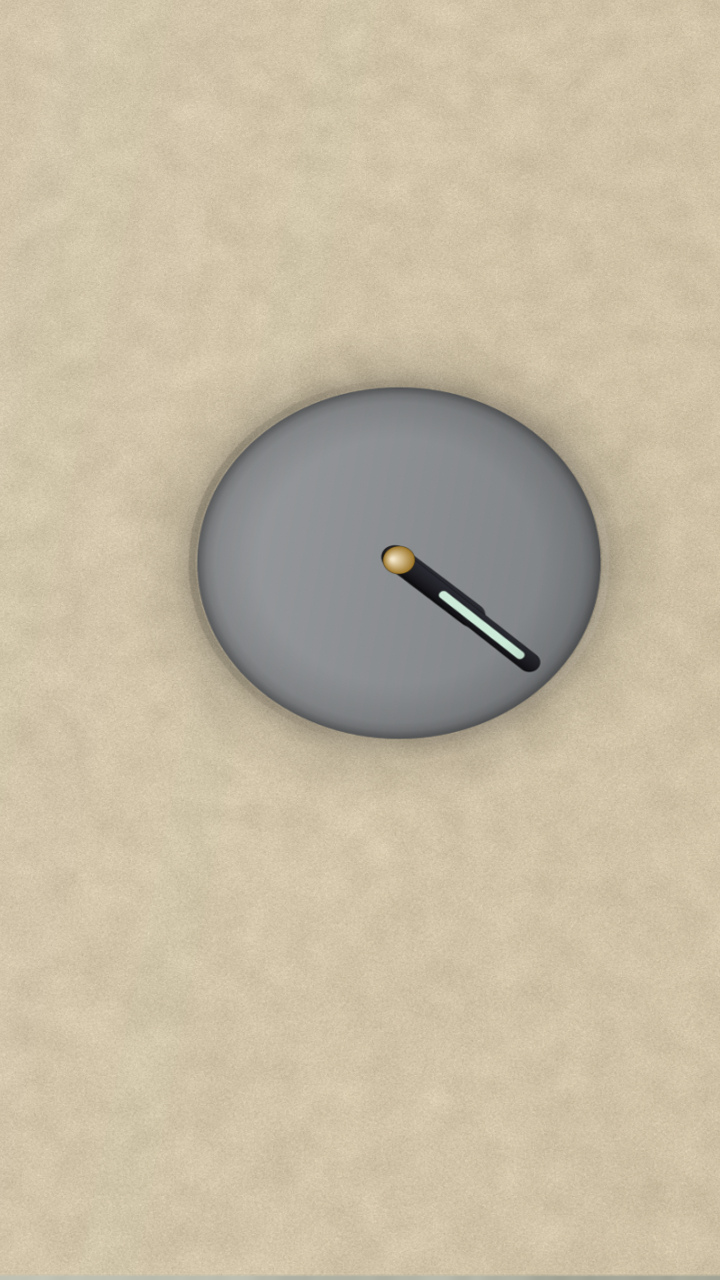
4:22
